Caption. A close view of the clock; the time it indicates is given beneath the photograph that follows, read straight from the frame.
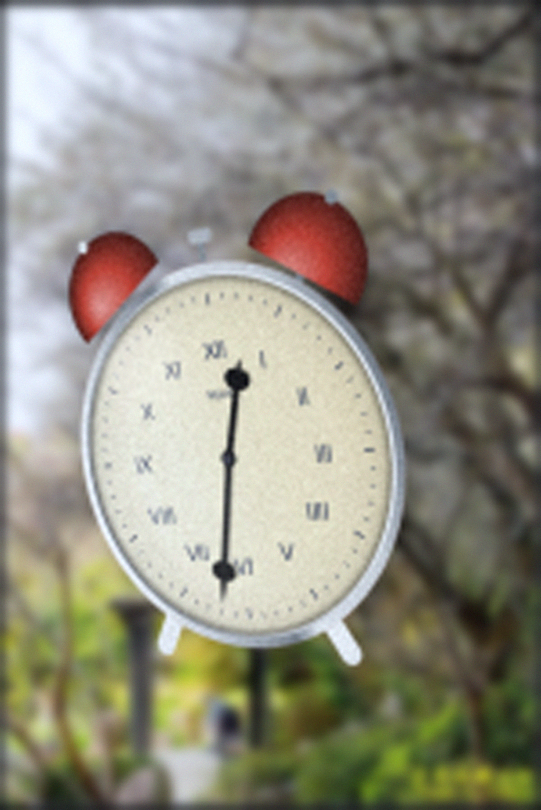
12:32
